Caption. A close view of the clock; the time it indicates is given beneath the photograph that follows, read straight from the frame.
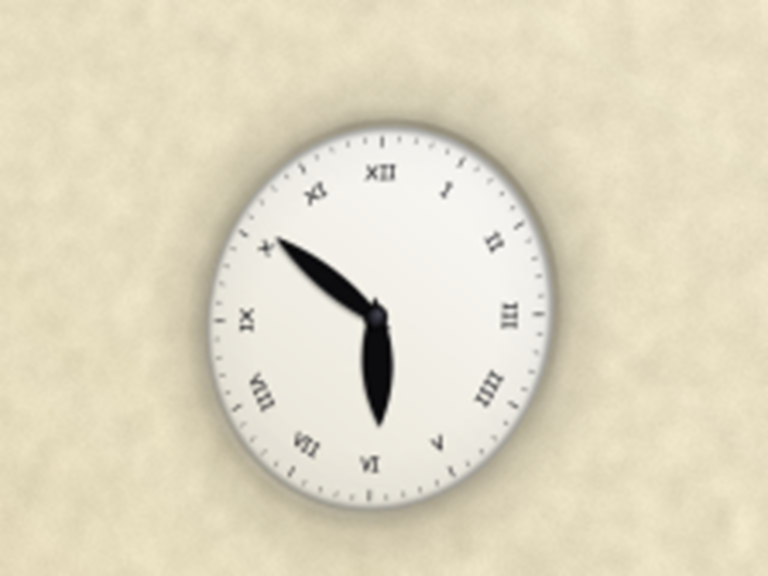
5:51
